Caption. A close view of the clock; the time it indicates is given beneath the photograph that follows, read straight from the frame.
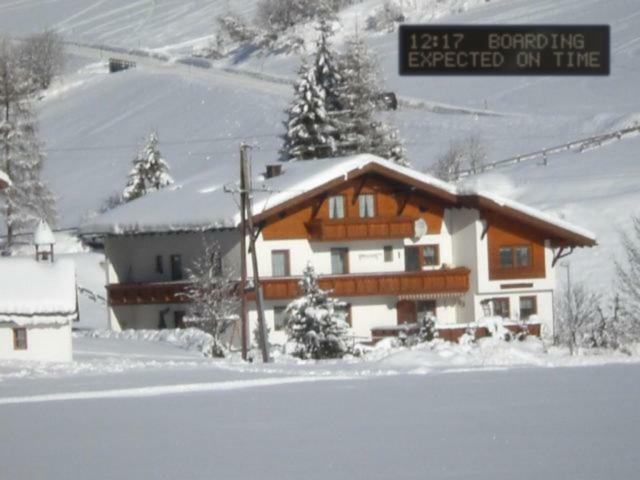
12:17
